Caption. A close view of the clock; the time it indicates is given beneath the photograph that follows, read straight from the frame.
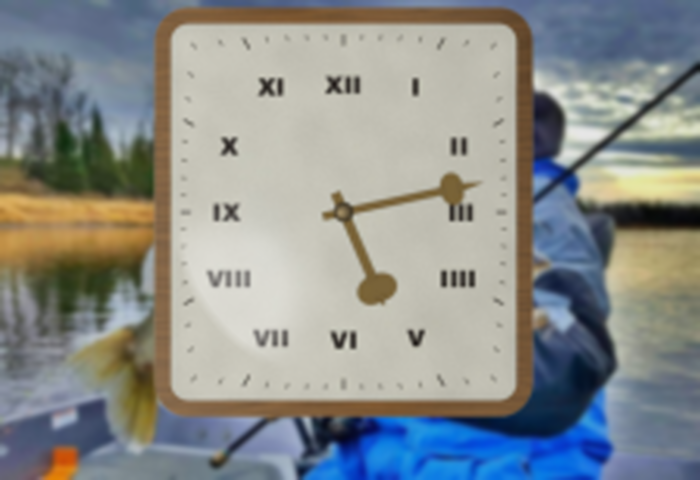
5:13
